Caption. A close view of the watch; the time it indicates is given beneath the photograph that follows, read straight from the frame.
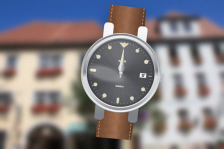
12:00
